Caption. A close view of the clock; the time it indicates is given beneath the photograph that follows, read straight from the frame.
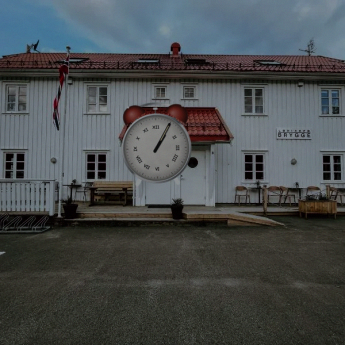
1:05
